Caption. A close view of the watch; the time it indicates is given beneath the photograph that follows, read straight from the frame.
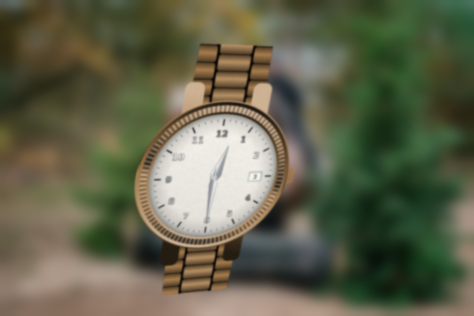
12:30
